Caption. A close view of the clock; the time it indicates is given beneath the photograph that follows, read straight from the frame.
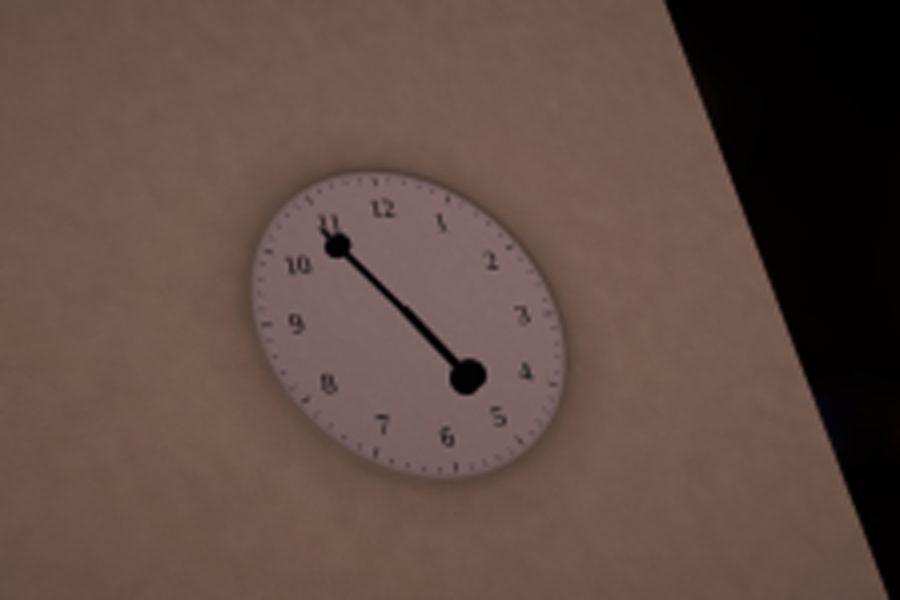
4:54
